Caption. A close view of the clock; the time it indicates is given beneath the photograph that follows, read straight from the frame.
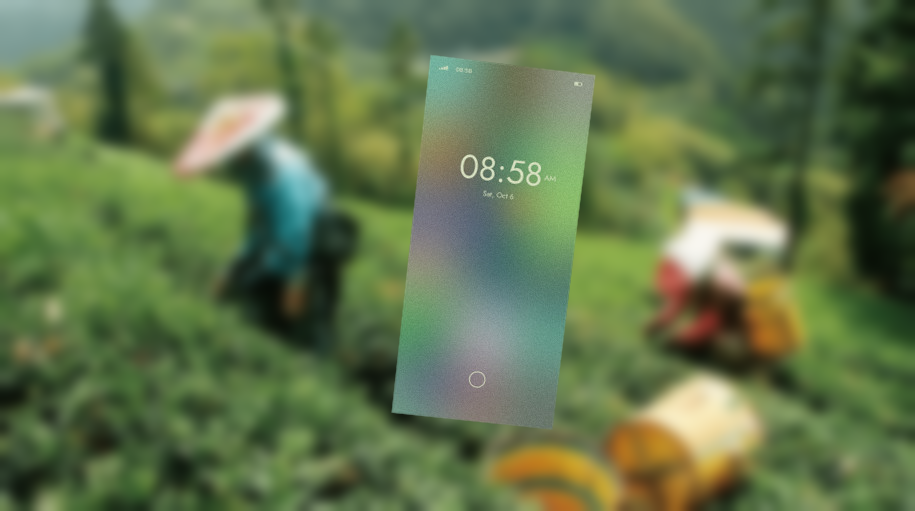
8:58
